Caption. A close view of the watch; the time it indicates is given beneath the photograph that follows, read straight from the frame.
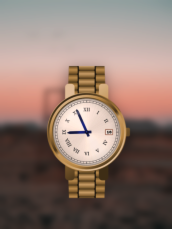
8:56
